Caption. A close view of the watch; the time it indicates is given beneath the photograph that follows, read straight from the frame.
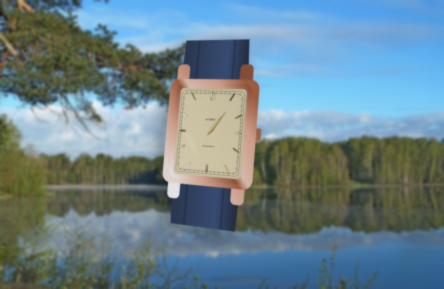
1:06
